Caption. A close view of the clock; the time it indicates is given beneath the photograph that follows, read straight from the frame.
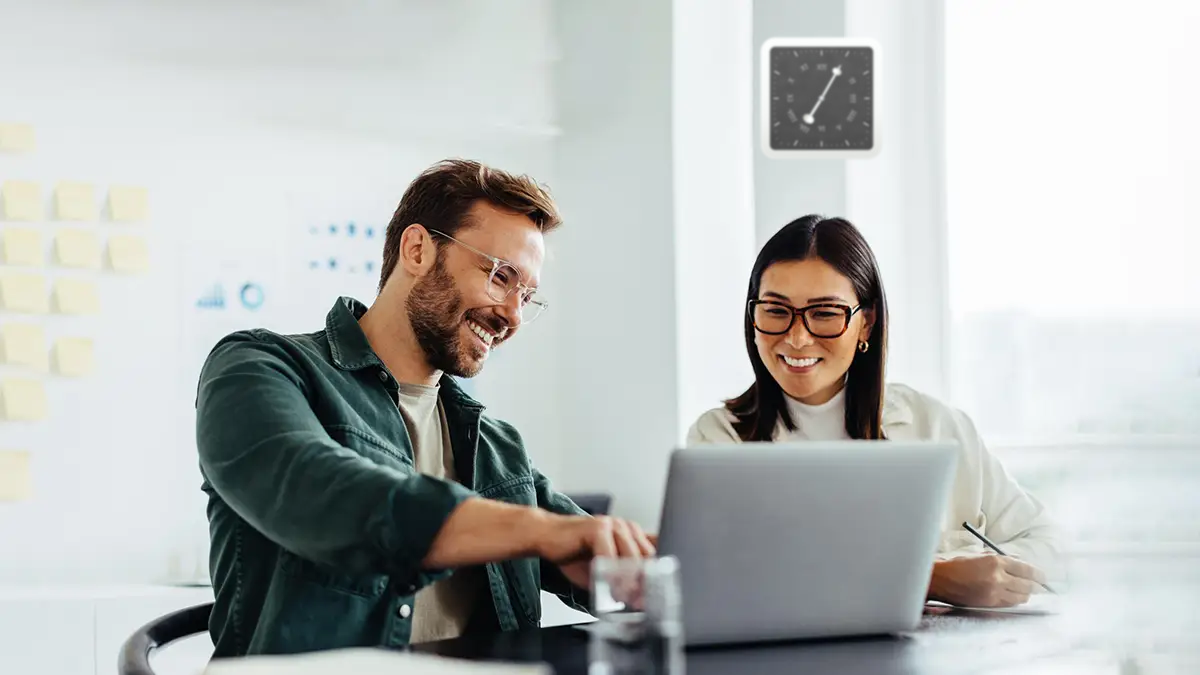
7:05
